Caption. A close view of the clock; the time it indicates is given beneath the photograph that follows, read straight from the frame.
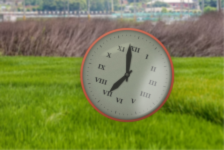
6:58
